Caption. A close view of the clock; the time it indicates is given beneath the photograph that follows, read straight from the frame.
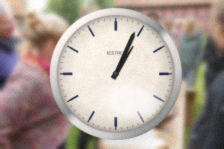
1:04
